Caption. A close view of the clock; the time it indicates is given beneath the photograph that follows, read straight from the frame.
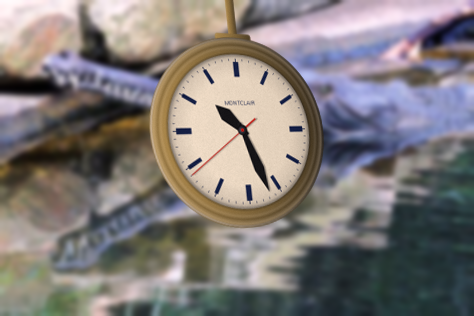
10:26:39
